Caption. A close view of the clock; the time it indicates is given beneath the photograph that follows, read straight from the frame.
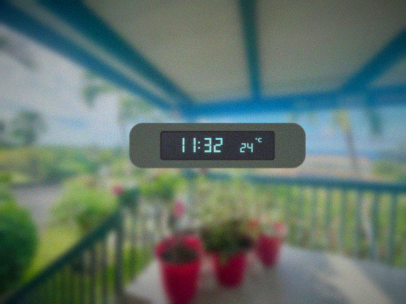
11:32
